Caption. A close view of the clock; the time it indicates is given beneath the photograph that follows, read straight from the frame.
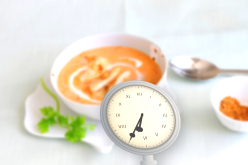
6:35
